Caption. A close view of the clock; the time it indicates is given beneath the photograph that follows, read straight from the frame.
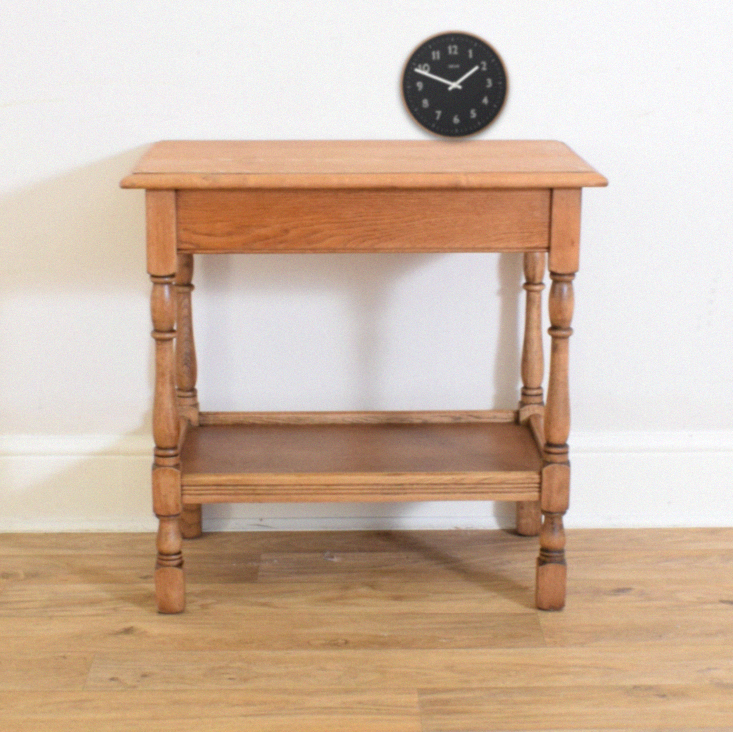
1:49
